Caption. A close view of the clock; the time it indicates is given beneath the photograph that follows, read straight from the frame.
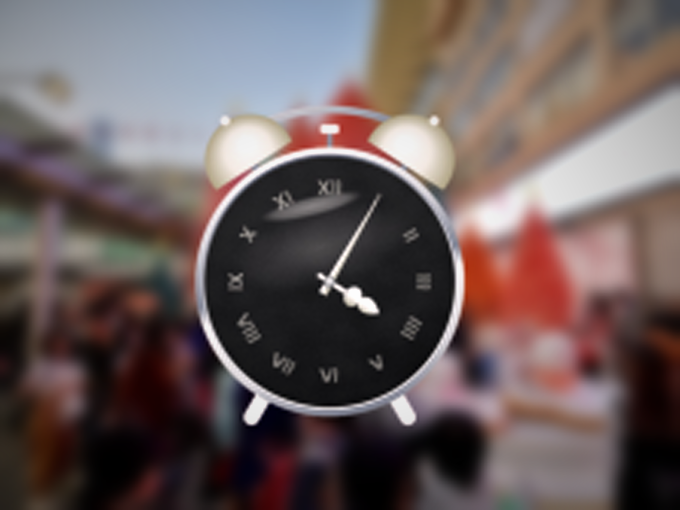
4:05
